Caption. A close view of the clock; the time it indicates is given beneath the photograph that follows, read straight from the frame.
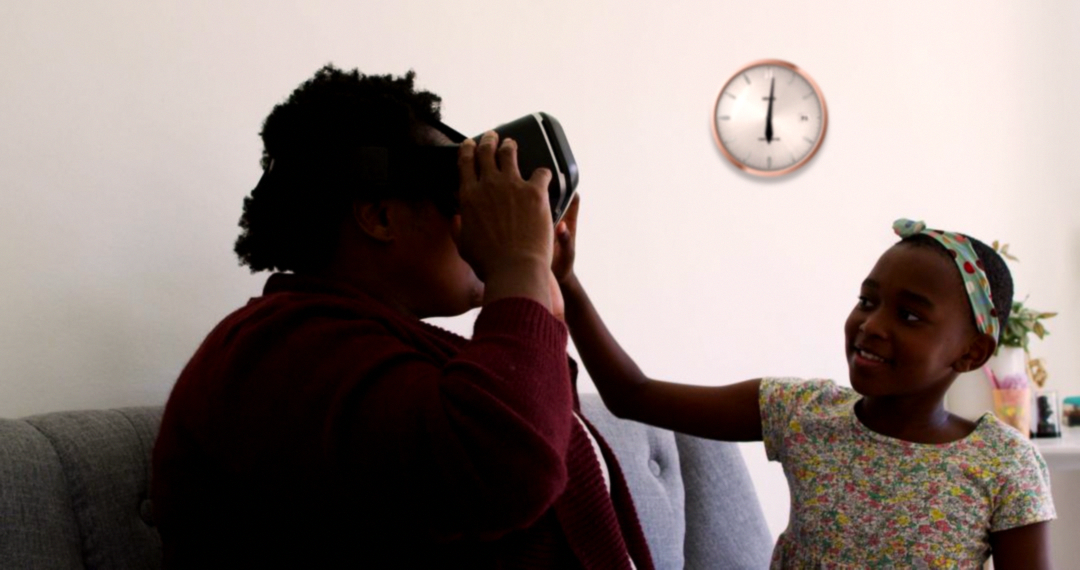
6:01
